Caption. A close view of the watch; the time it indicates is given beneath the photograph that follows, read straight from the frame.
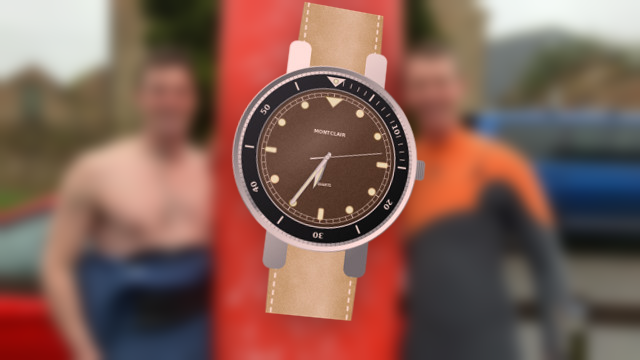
6:35:13
